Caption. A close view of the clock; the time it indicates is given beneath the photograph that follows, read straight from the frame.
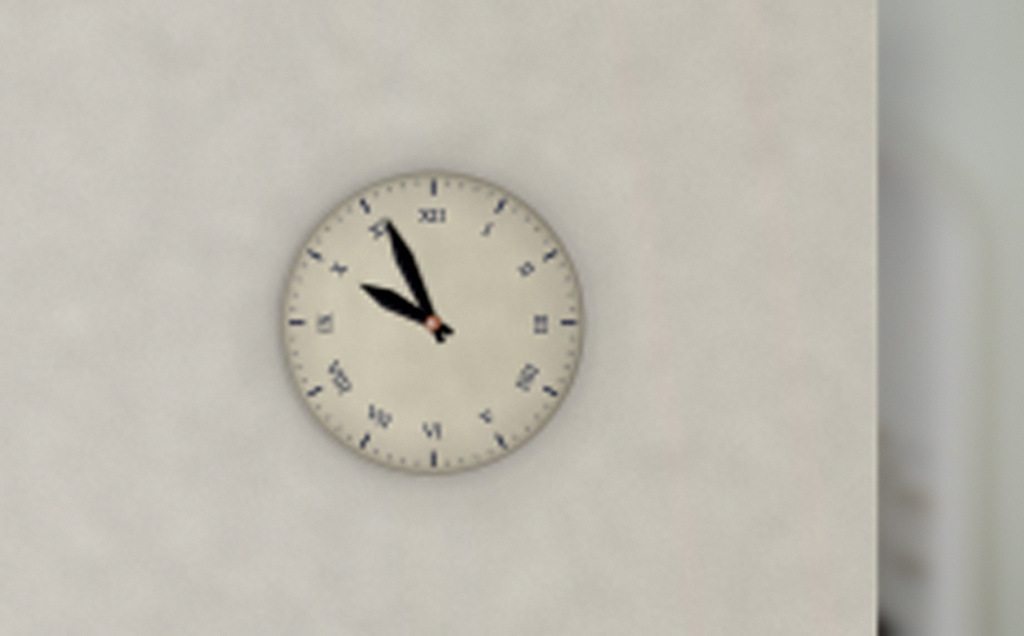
9:56
